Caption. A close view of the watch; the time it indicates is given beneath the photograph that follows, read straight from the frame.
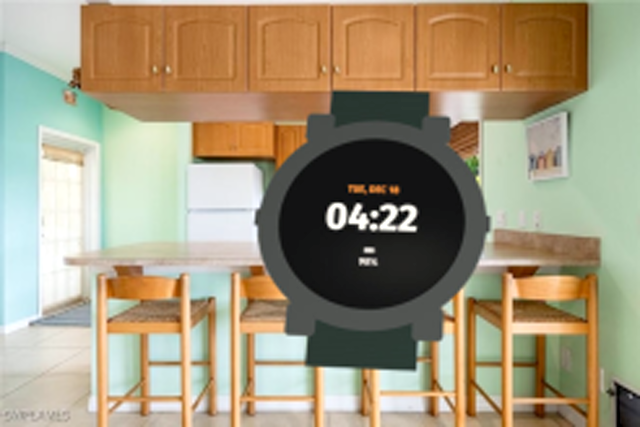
4:22
